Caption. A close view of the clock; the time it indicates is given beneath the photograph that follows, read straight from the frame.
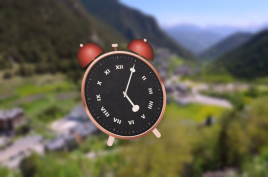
5:05
